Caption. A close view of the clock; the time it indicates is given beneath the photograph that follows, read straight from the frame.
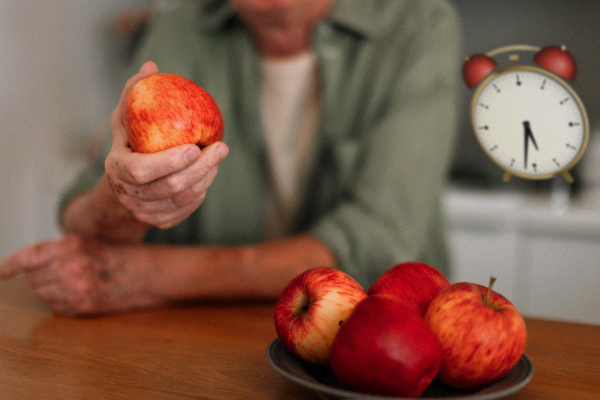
5:32
